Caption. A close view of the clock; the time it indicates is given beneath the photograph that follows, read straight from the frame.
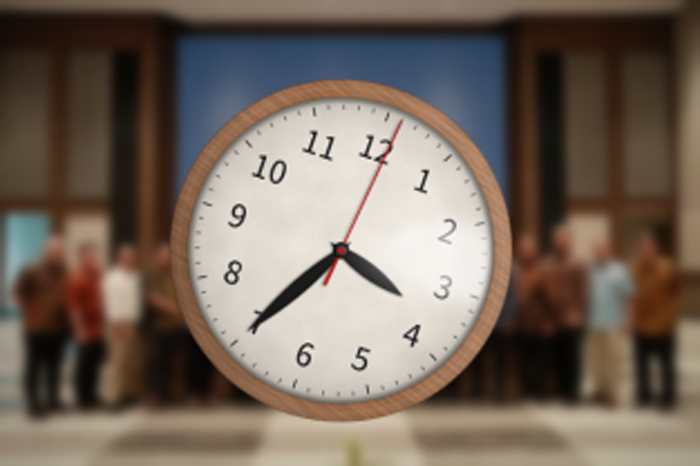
3:35:01
